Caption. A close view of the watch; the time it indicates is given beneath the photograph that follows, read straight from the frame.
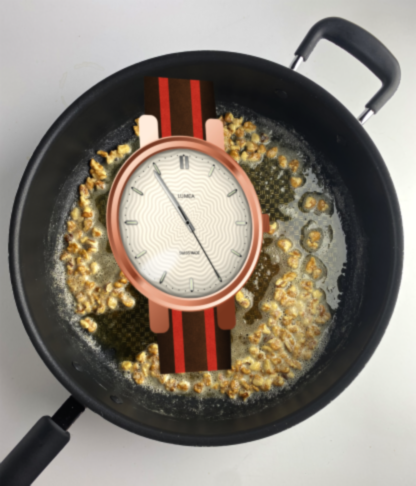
10:54:25
